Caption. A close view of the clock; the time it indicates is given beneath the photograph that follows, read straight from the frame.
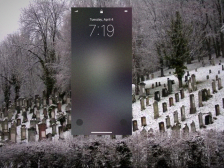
7:19
